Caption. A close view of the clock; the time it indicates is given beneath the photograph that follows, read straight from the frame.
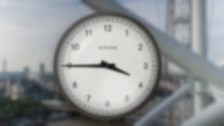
3:45
